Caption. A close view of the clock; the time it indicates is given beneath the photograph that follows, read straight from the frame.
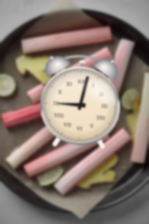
9:02
